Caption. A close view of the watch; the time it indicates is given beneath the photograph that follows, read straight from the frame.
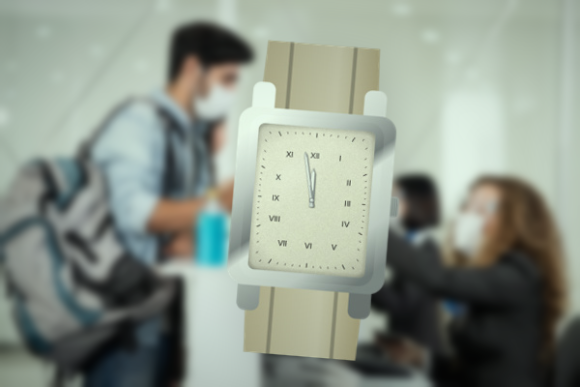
11:58
